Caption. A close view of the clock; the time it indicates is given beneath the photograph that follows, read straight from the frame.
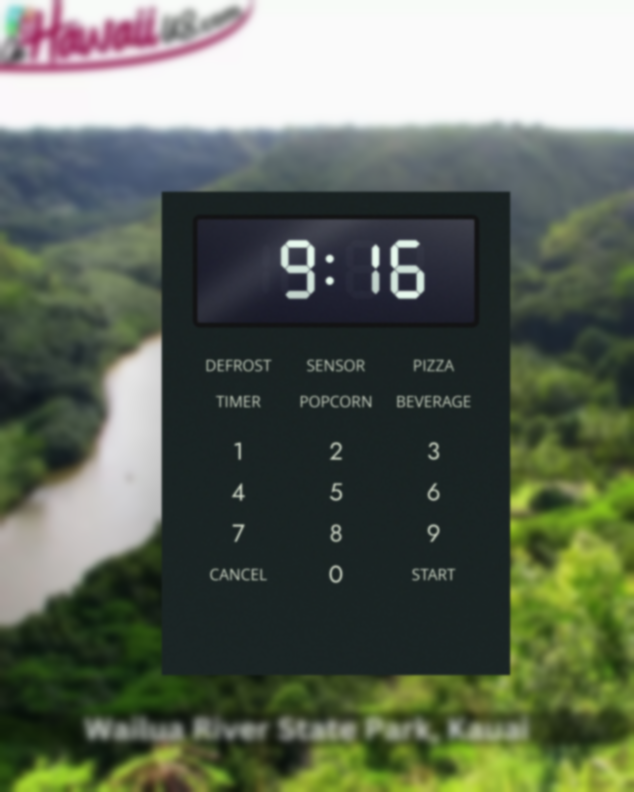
9:16
